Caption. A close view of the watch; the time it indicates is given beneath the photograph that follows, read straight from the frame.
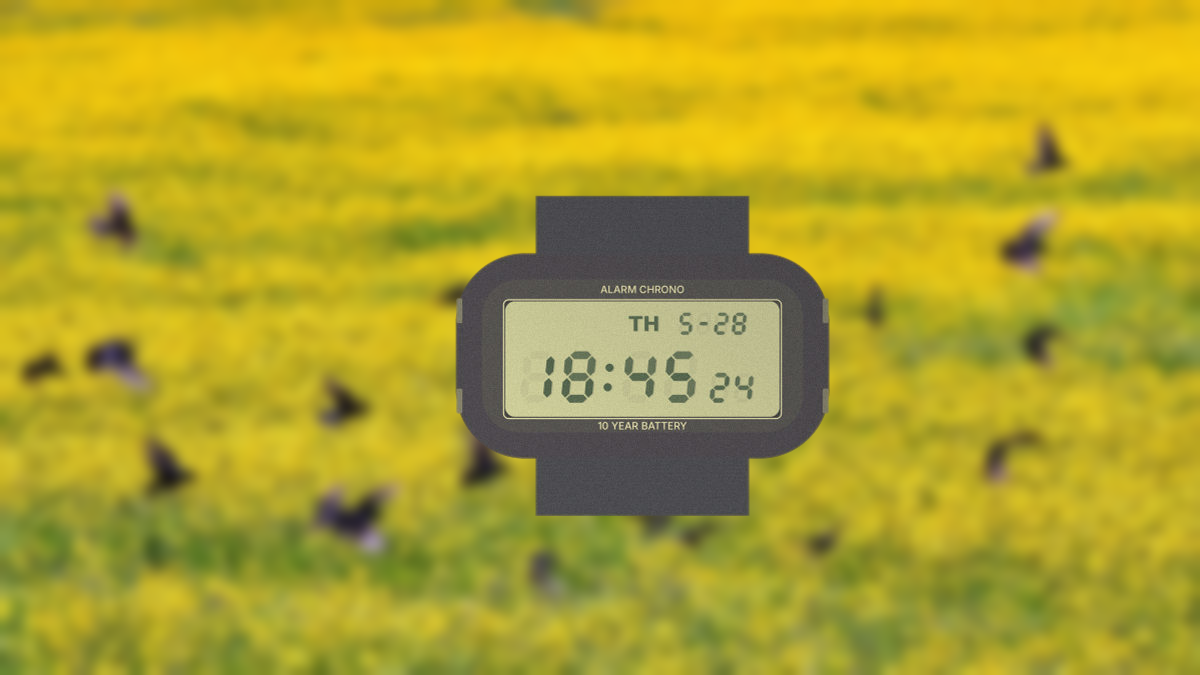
18:45:24
